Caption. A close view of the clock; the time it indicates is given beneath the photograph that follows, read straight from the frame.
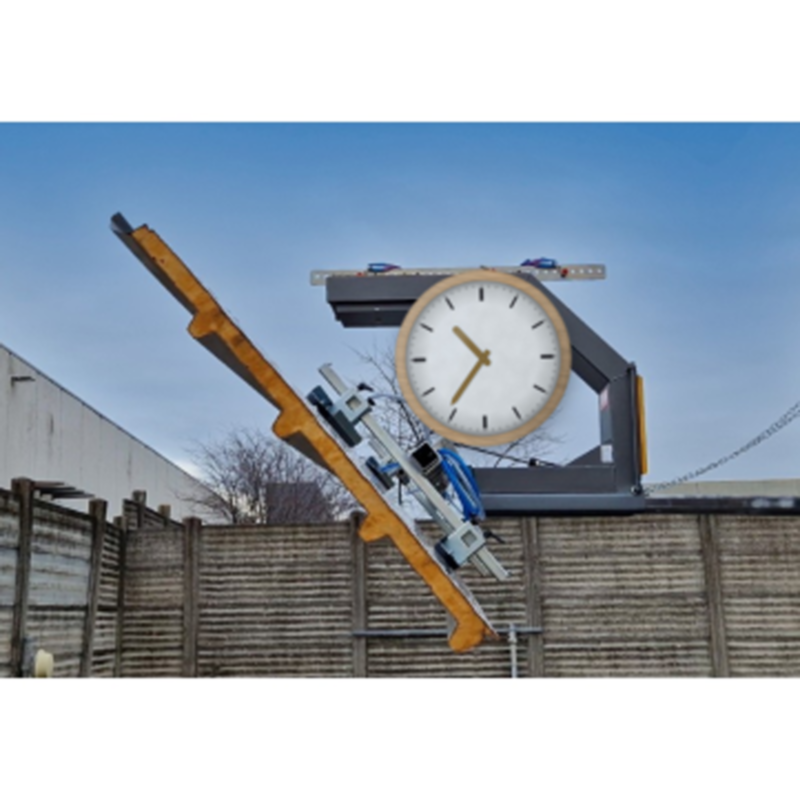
10:36
